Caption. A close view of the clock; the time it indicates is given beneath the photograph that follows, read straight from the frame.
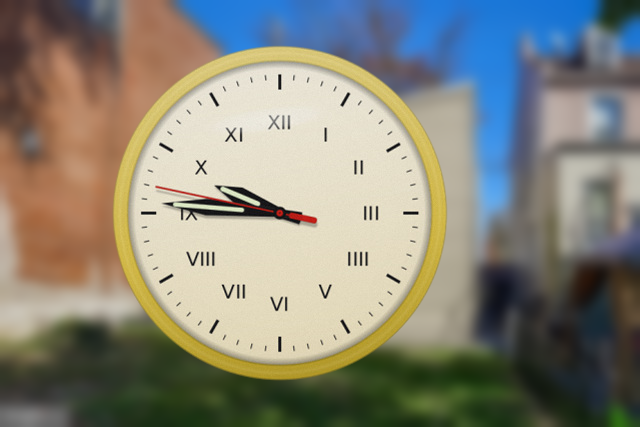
9:45:47
